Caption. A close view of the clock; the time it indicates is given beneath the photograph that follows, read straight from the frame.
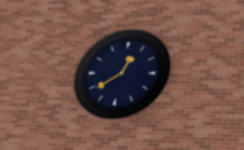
12:39
